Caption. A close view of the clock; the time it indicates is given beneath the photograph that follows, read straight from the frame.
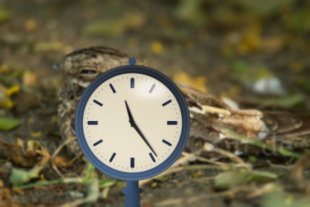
11:24
